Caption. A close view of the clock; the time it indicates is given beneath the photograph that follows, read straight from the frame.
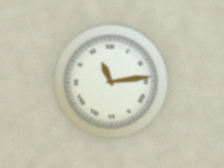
11:14
